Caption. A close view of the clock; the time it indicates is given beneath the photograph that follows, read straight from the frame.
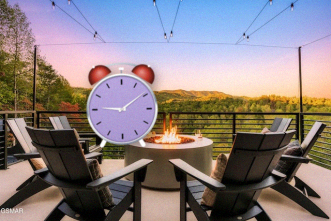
9:09
